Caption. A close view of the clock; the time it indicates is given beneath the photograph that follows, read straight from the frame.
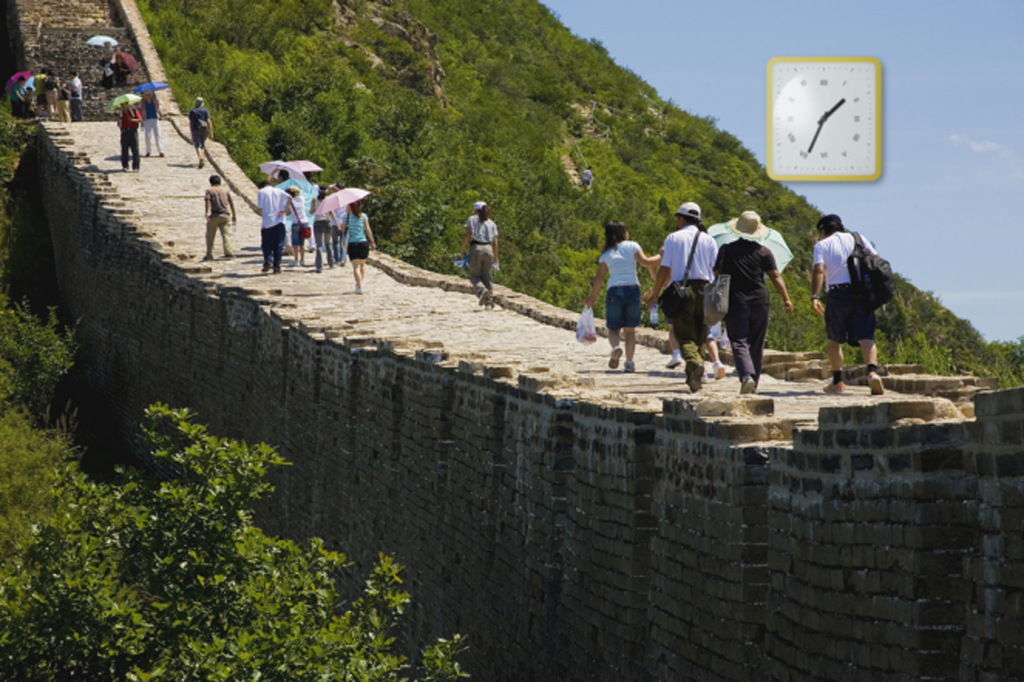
1:34
